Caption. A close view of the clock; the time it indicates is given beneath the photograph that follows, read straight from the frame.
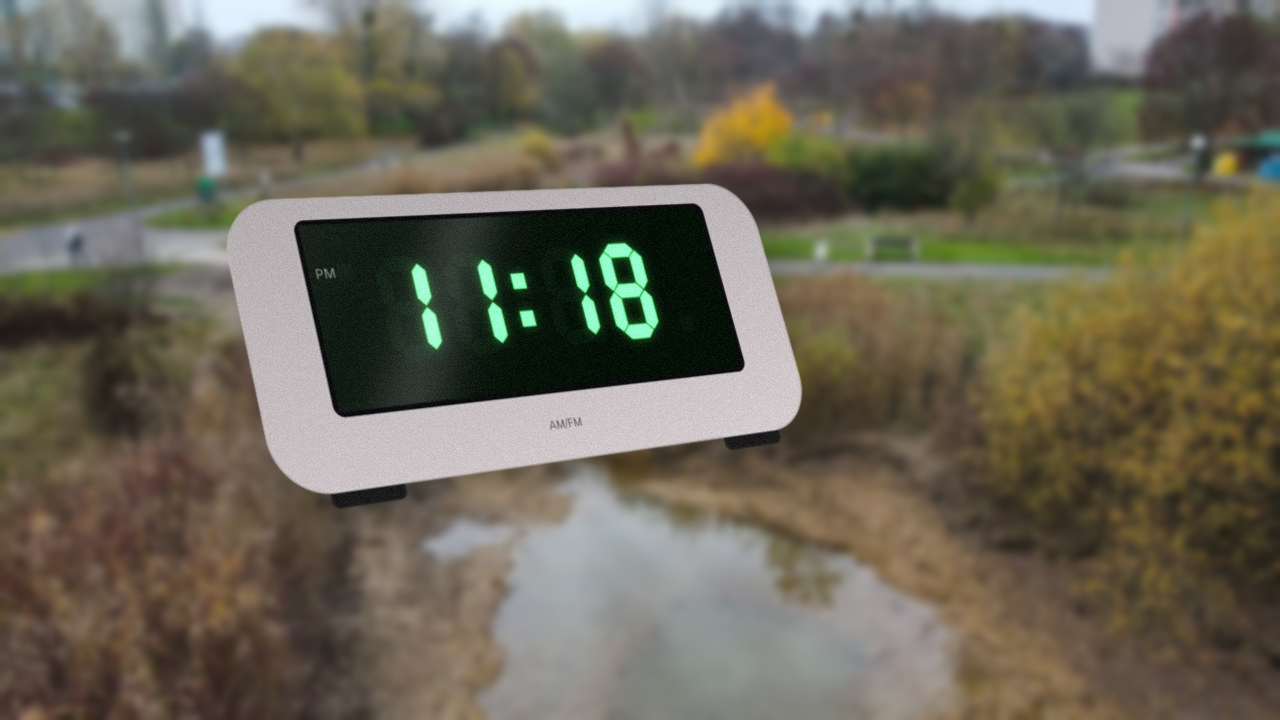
11:18
